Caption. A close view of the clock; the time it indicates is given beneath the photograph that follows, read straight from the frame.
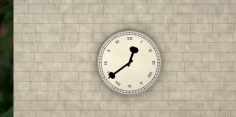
12:39
